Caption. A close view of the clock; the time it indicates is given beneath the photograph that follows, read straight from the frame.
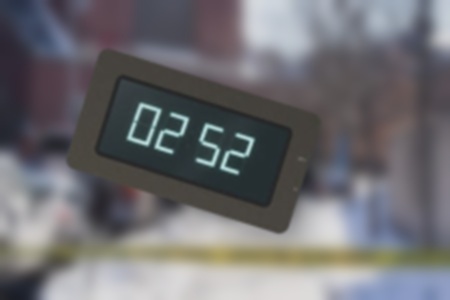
2:52
